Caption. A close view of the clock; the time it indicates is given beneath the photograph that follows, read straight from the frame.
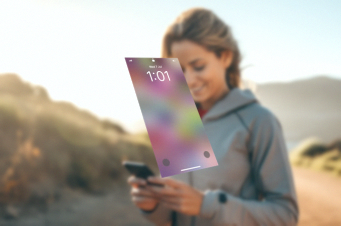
1:01
